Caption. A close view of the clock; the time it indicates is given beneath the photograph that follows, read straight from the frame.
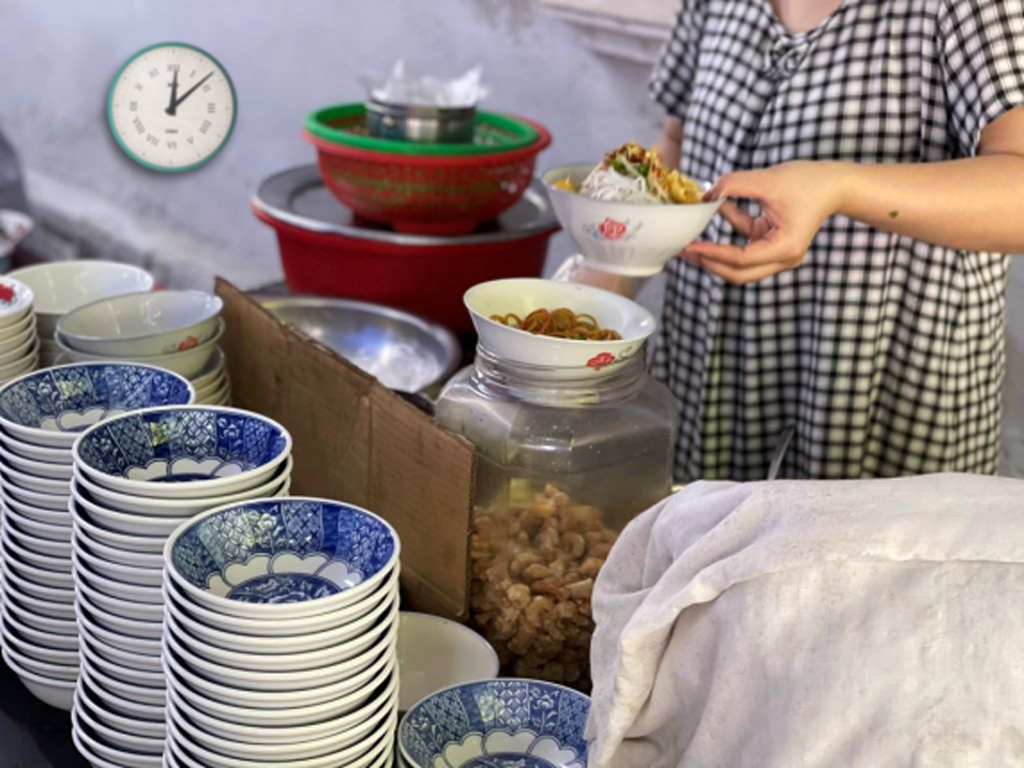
12:08
